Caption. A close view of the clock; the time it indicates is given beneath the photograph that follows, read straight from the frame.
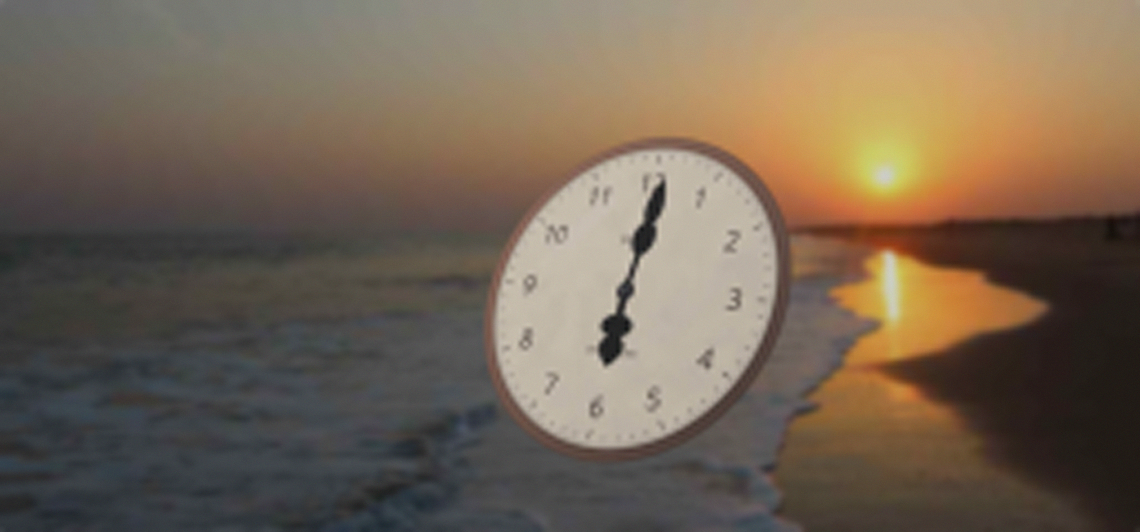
6:01
